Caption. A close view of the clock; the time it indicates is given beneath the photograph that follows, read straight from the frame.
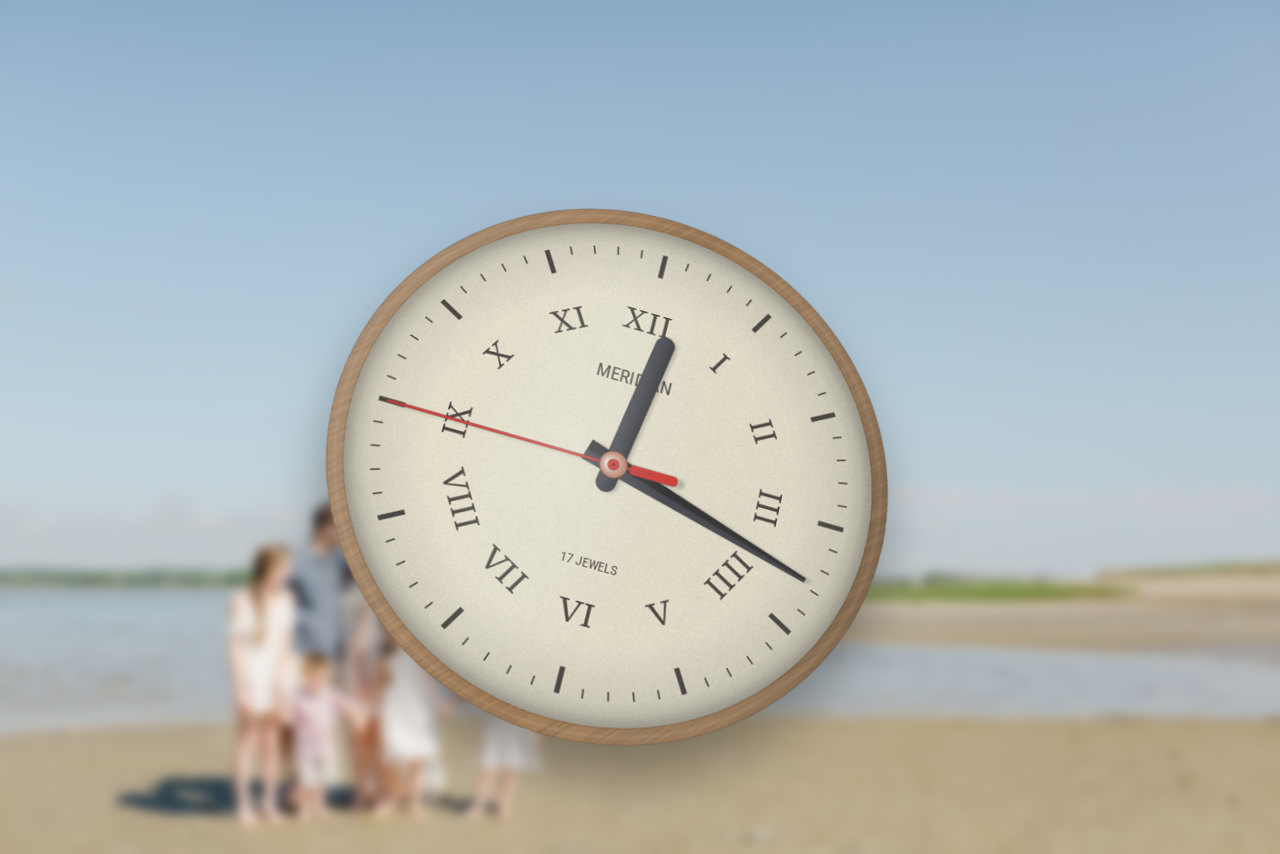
12:17:45
